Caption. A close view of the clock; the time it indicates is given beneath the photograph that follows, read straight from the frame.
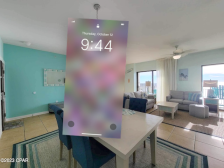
9:44
